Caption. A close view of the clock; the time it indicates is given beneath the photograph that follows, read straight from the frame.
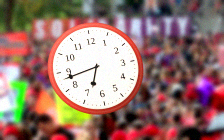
6:43
